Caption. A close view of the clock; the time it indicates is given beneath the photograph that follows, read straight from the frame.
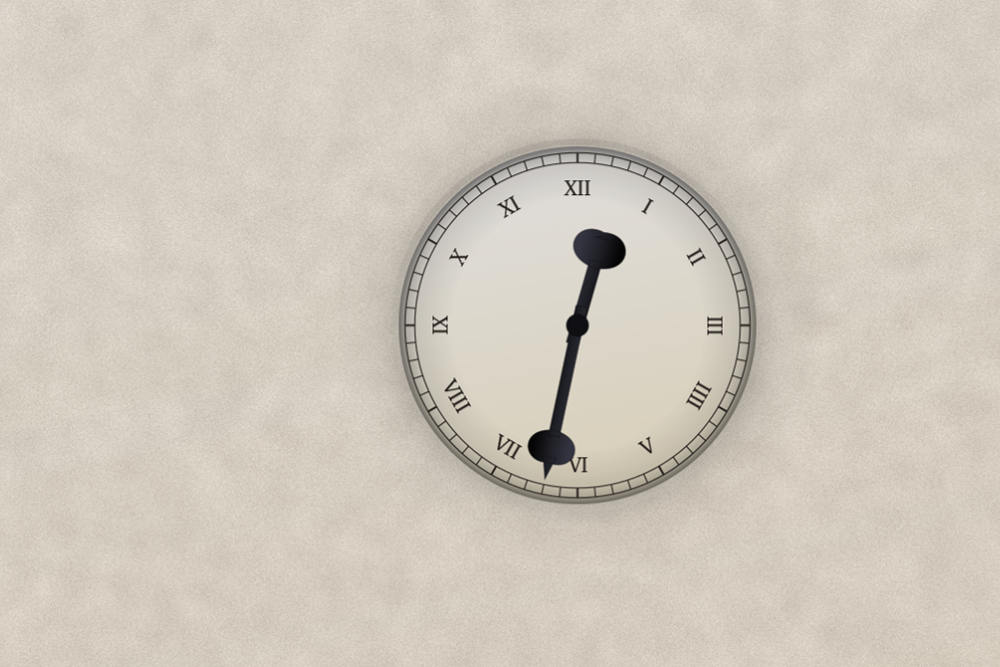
12:32
